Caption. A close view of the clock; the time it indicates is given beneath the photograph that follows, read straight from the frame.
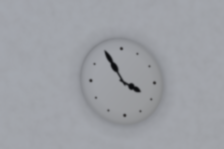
3:55
